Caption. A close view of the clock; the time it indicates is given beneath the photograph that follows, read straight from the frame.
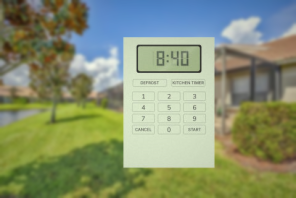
8:40
